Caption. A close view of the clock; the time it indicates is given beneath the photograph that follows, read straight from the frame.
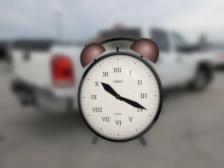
10:19
